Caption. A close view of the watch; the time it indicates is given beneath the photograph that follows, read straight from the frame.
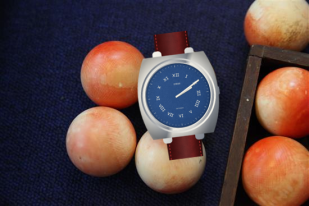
2:10
